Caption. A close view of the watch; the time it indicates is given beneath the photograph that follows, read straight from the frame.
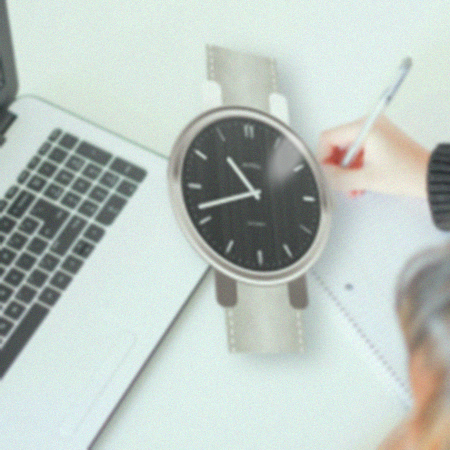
10:42
